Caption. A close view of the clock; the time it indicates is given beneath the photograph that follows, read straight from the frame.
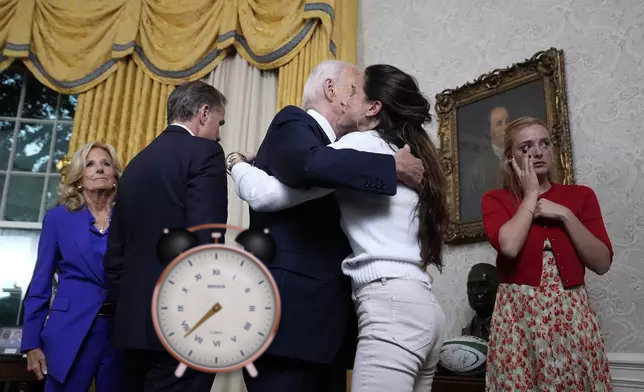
7:38
